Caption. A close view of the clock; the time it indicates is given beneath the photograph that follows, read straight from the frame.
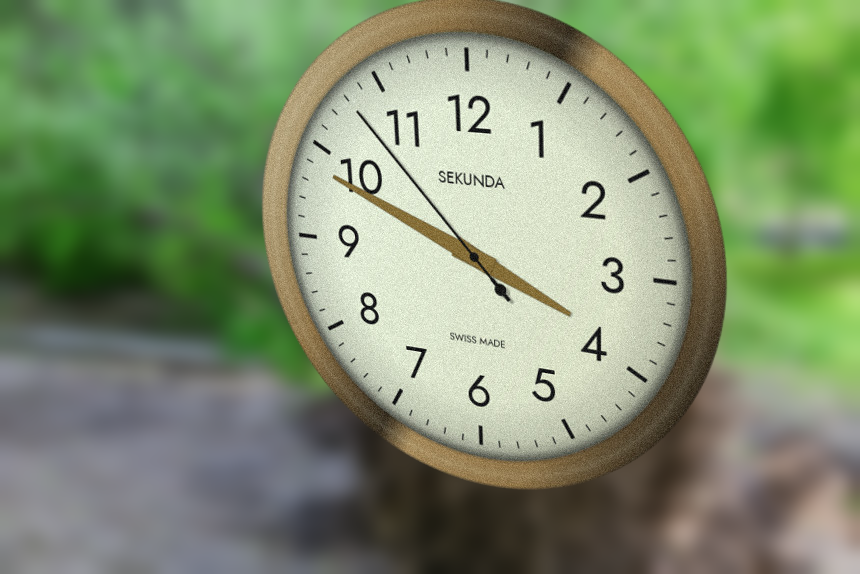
3:48:53
